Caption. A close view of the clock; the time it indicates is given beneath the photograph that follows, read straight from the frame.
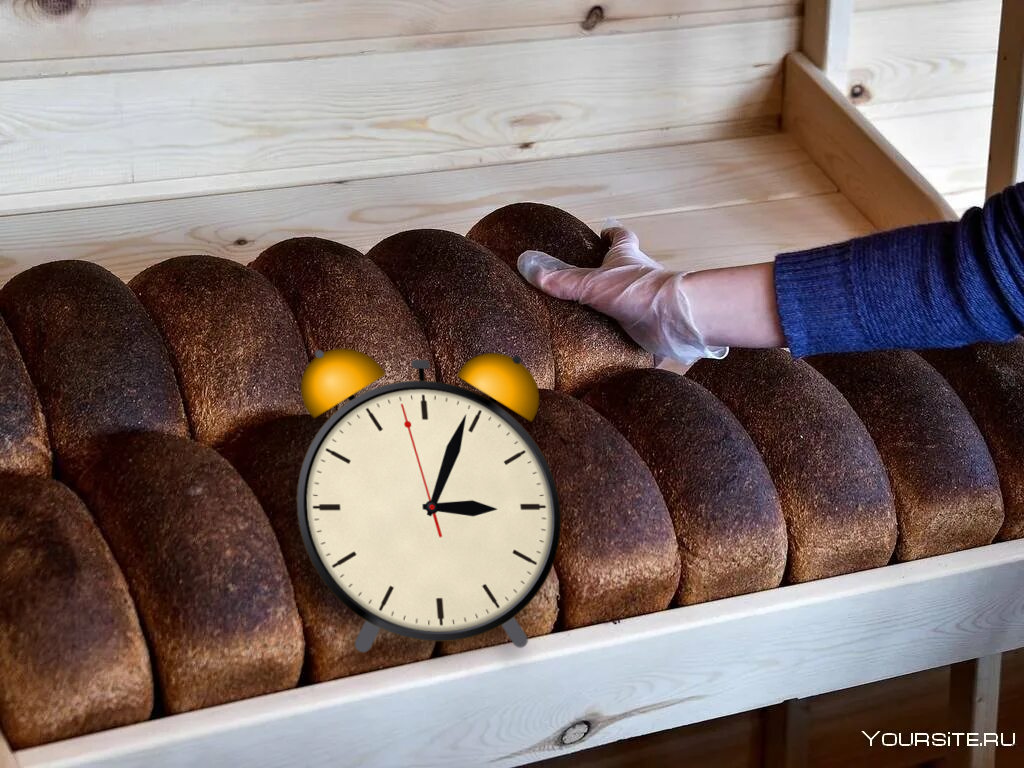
3:03:58
